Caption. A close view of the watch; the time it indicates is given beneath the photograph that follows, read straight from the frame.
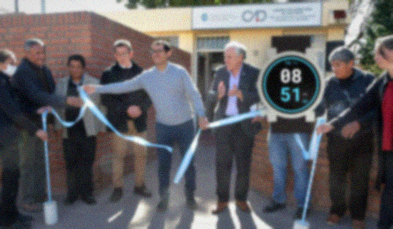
8:51
